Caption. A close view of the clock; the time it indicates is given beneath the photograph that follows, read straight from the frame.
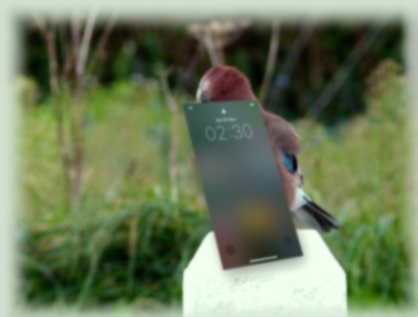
2:30
